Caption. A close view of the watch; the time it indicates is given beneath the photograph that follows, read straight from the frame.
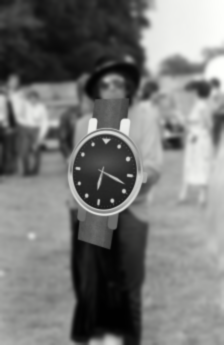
6:18
